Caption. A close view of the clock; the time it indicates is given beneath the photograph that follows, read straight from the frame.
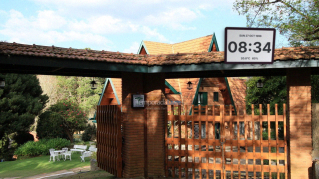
8:34
